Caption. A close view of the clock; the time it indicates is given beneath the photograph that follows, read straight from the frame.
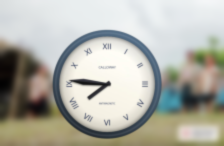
7:46
